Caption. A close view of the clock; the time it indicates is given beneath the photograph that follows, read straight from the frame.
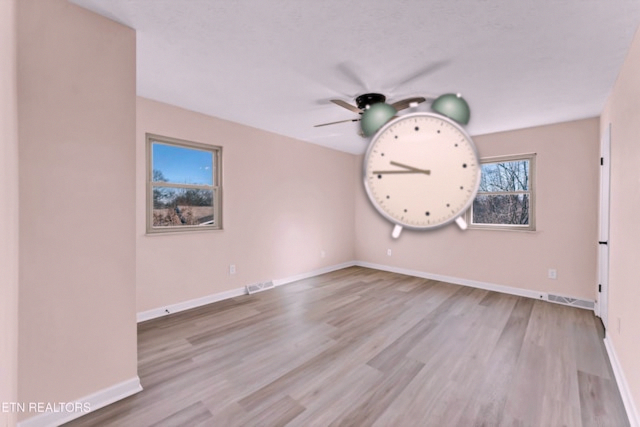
9:46
